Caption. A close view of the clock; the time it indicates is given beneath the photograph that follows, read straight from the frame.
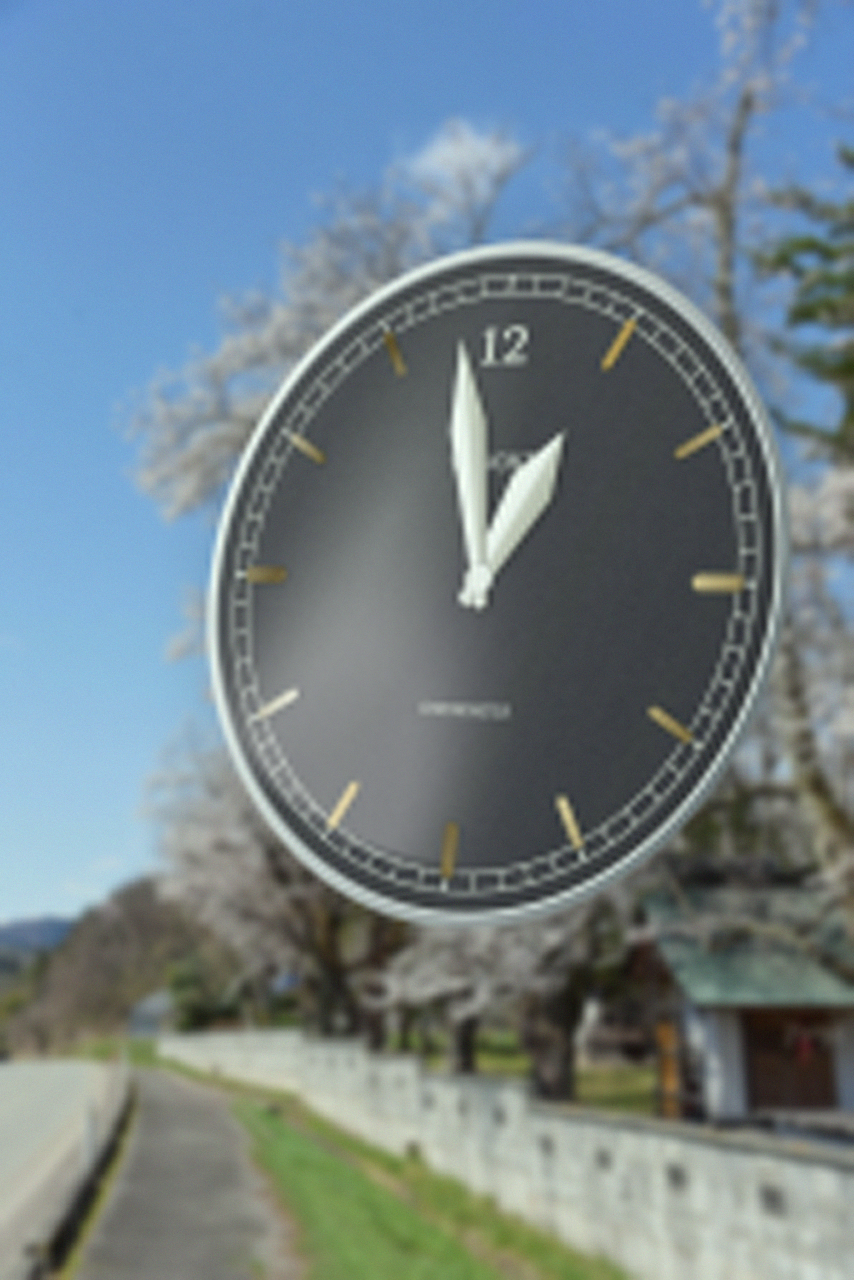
12:58
